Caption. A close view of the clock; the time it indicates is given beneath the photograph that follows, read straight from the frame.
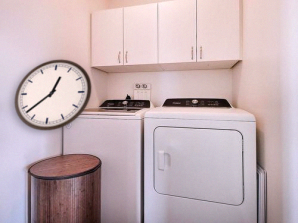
12:38
